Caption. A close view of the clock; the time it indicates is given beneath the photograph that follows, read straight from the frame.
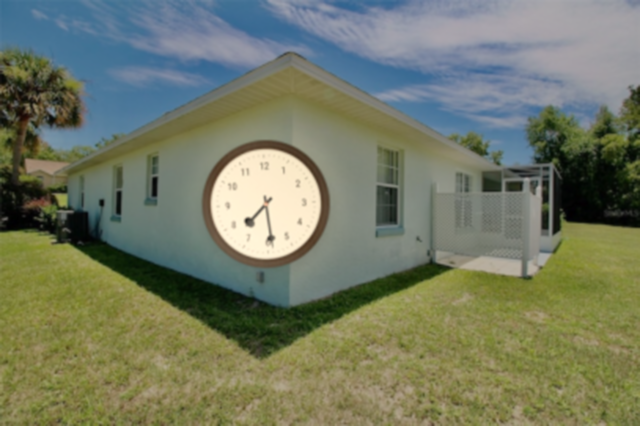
7:29
